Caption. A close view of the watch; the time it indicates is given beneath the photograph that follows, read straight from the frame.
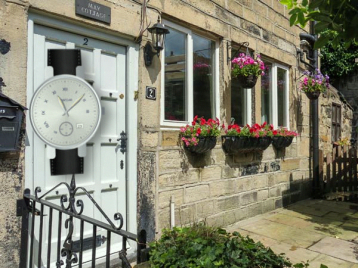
11:08
